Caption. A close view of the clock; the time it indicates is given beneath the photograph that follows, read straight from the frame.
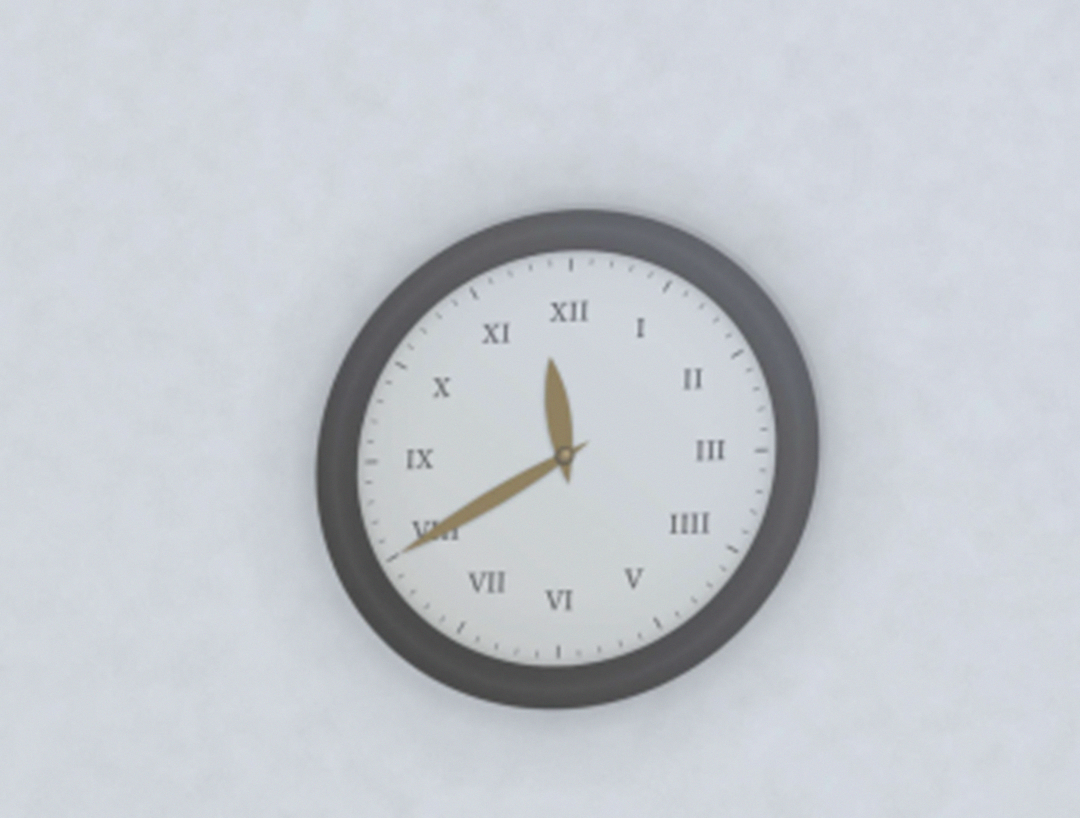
11:40
